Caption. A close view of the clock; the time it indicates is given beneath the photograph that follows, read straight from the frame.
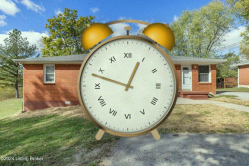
12:48
